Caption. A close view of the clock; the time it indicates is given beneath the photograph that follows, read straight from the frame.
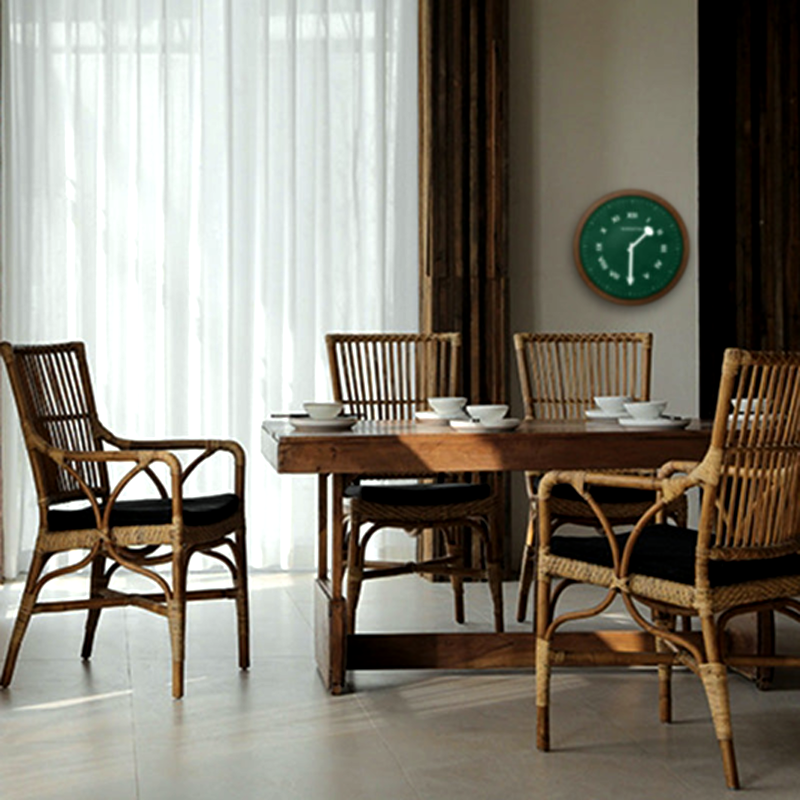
1:30
